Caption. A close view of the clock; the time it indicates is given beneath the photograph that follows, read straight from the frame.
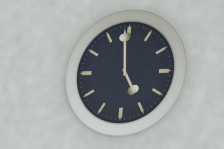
4:59
